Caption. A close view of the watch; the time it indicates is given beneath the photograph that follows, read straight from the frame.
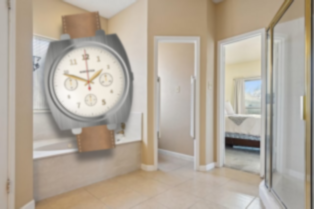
1:49
